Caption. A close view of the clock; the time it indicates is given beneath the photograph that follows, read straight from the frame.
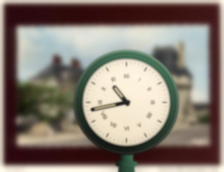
10:43
